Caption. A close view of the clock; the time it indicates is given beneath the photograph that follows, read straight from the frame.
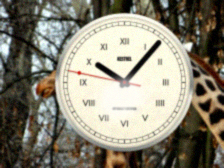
10:06:47
